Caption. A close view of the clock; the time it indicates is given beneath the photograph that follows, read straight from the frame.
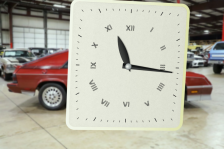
11:16
